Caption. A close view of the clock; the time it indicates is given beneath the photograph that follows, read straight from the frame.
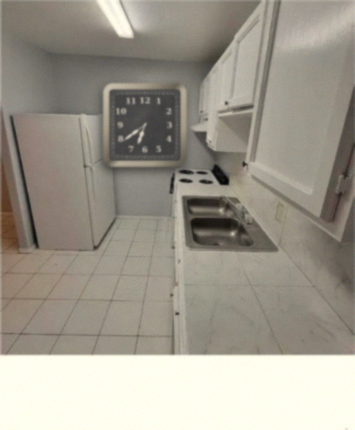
6:39
